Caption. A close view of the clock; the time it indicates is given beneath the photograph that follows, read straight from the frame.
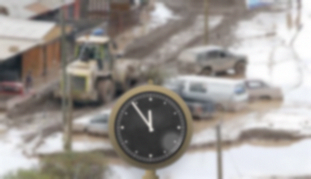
11:54
